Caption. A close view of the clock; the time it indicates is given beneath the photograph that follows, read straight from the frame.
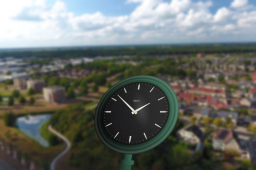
1:52
